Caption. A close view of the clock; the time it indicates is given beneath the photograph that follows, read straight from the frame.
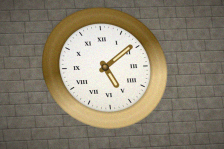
5:09
